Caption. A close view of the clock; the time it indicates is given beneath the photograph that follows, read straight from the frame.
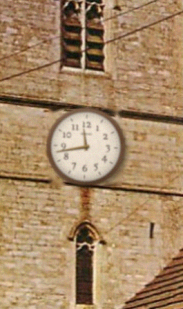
11:43
